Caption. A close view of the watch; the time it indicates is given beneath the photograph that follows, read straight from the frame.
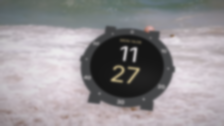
11:27
